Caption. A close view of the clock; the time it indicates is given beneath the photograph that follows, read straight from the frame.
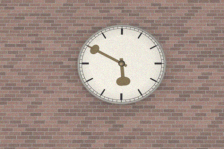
5:50
